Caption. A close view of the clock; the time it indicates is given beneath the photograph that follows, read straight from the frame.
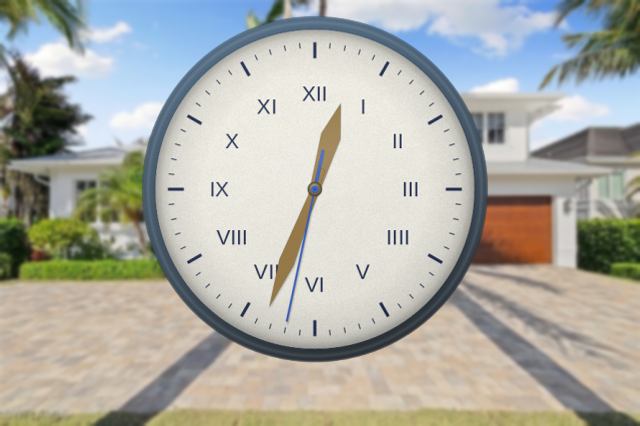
12:33:32
